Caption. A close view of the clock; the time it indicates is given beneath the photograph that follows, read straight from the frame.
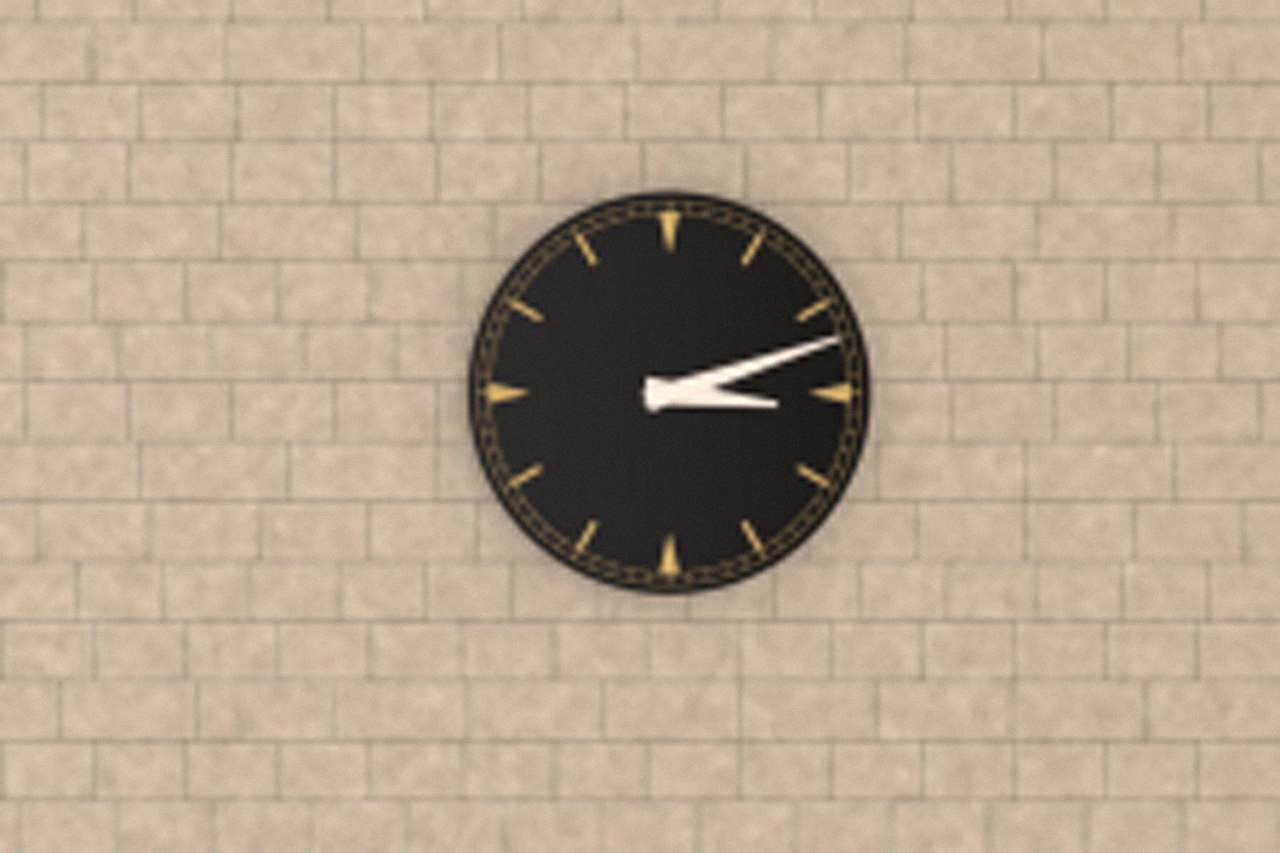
3:12
